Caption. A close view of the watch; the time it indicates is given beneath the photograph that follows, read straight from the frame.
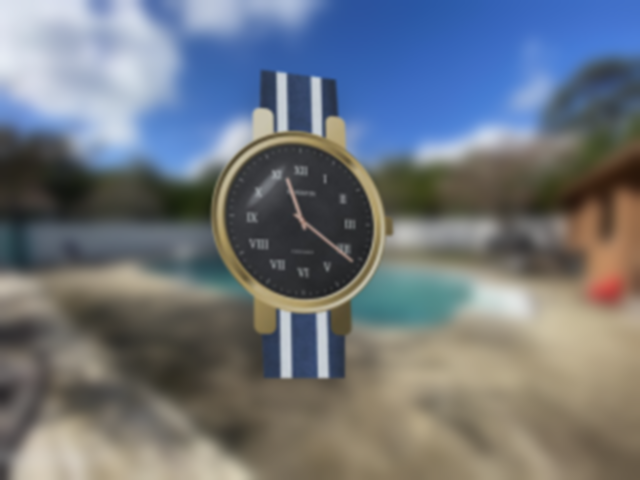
11:21
